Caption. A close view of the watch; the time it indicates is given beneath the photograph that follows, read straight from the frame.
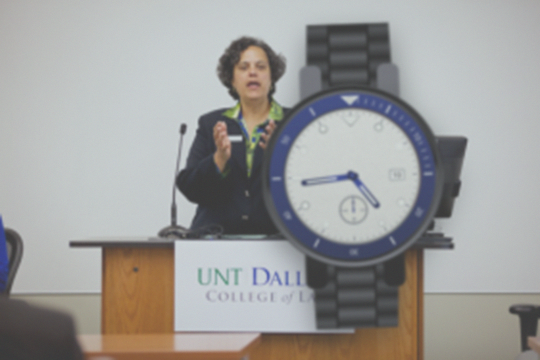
4:44
